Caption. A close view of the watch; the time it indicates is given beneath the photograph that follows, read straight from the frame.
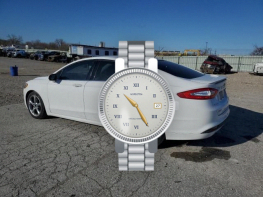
10:25
